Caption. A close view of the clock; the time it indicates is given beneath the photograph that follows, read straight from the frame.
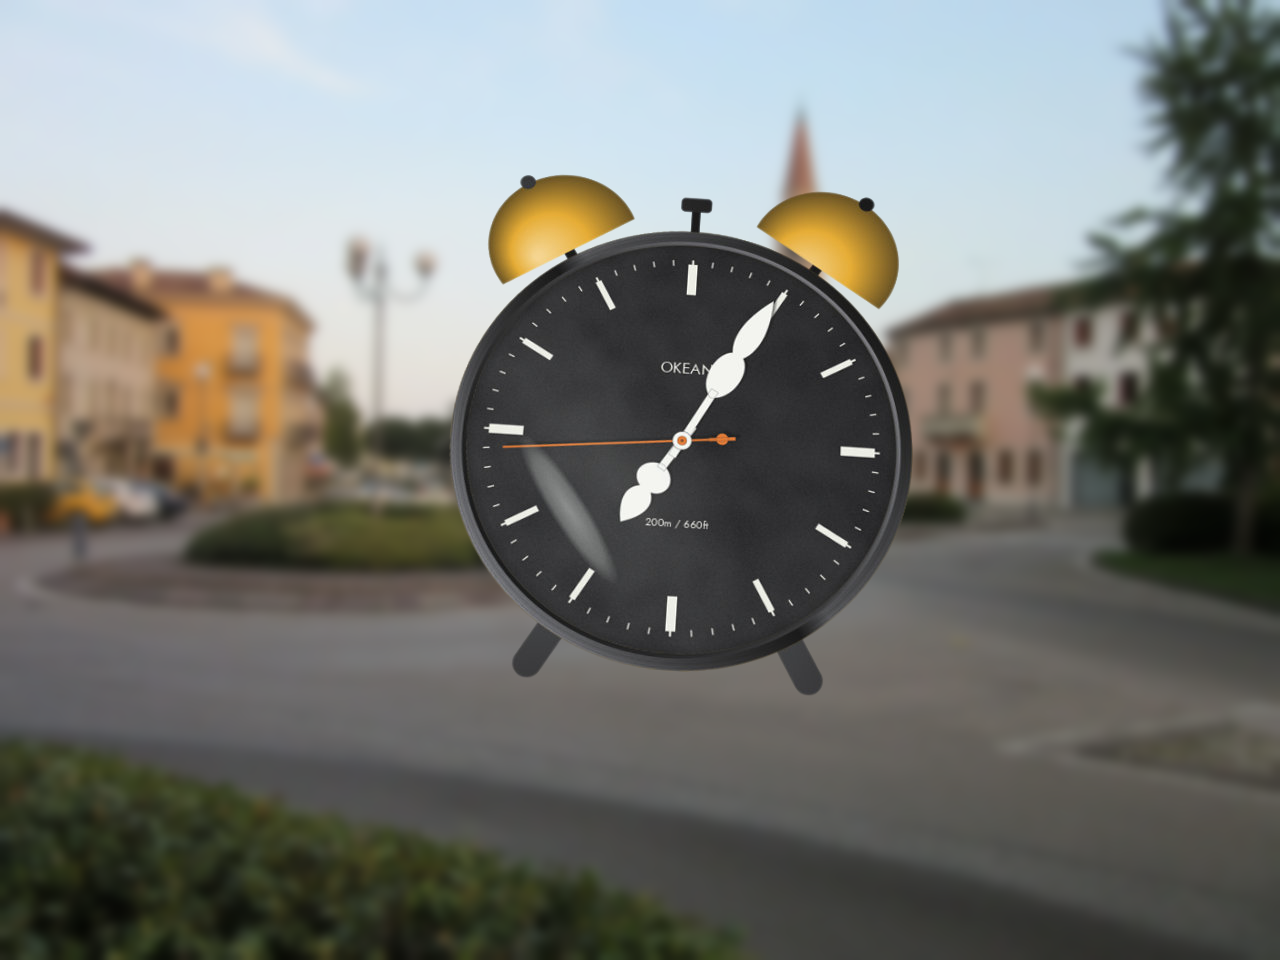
7:04:44
